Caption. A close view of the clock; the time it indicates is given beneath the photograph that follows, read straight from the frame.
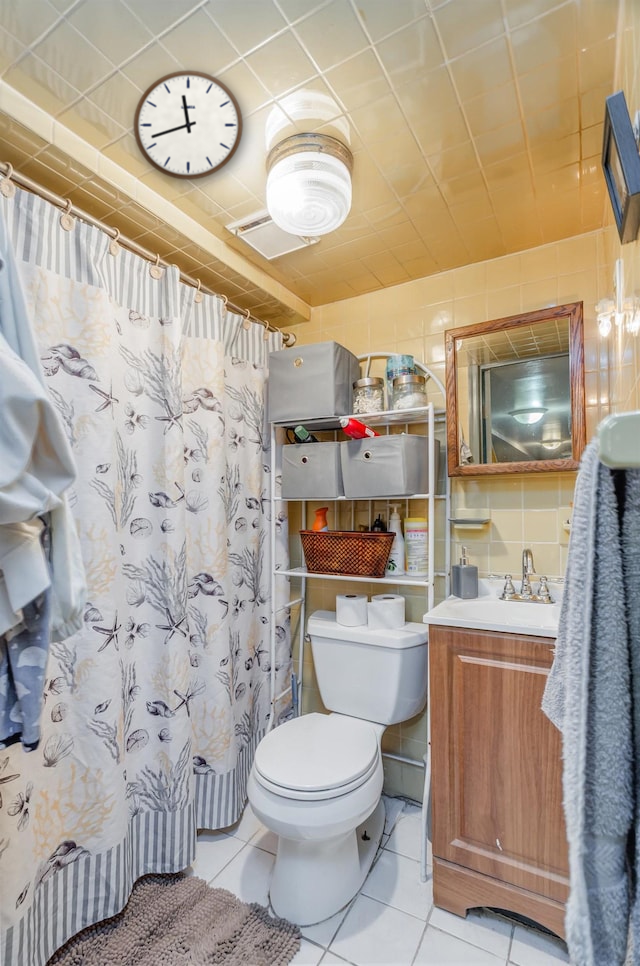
11:42
